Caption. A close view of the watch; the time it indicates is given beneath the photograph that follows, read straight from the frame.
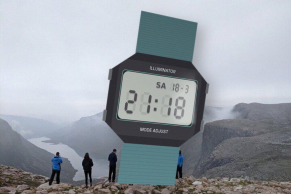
21:18
